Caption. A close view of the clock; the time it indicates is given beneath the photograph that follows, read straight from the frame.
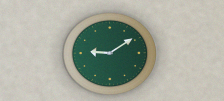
9:09
